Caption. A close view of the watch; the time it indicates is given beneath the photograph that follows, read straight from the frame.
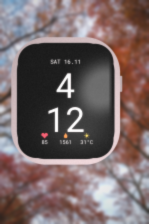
4:12
